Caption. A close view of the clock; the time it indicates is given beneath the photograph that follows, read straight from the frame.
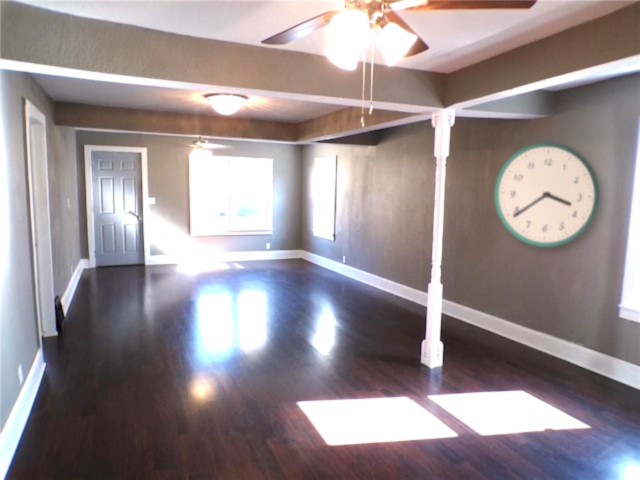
3:39
